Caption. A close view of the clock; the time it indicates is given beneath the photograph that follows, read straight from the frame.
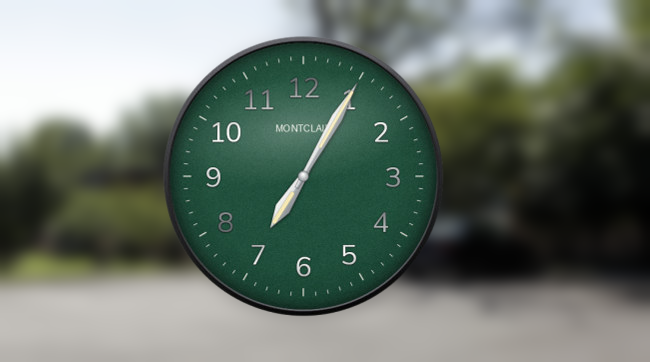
7:05
